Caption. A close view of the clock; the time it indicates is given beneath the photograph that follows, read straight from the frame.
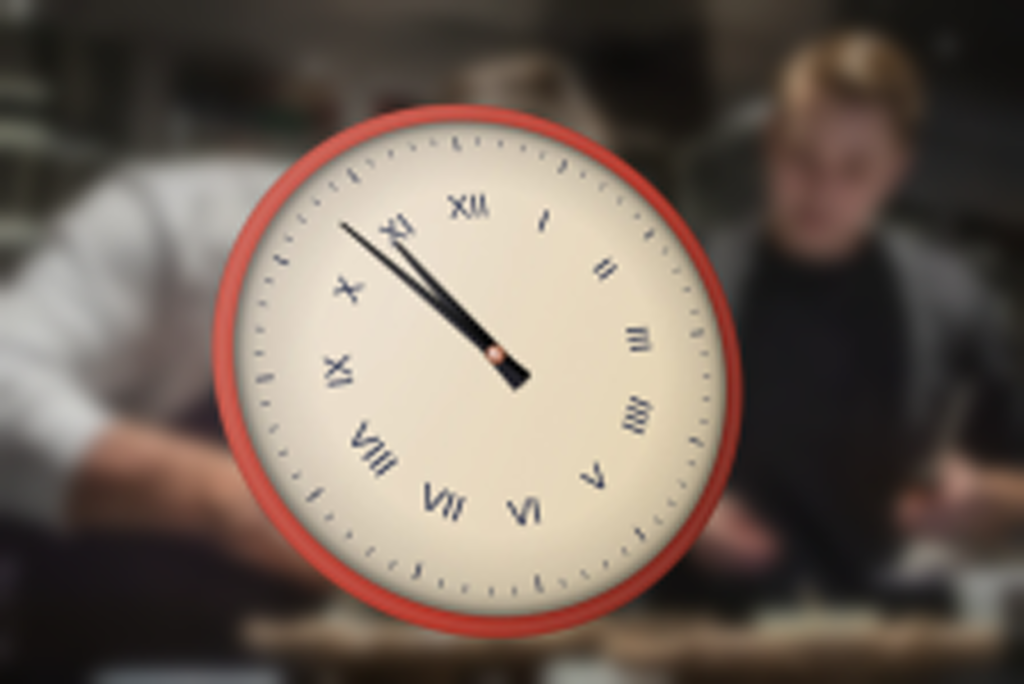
10:53
